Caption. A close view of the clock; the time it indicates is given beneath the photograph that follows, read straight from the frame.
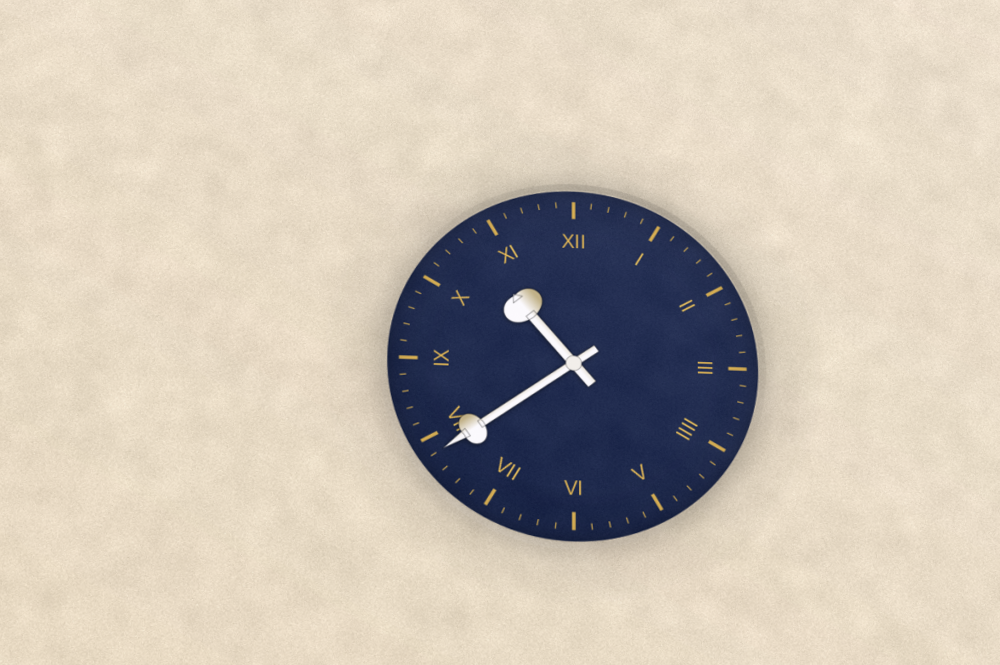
10:39
